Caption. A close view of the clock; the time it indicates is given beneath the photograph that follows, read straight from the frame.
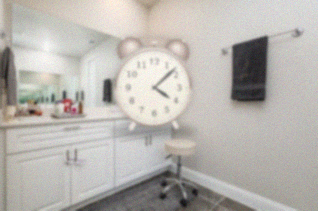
4:08
